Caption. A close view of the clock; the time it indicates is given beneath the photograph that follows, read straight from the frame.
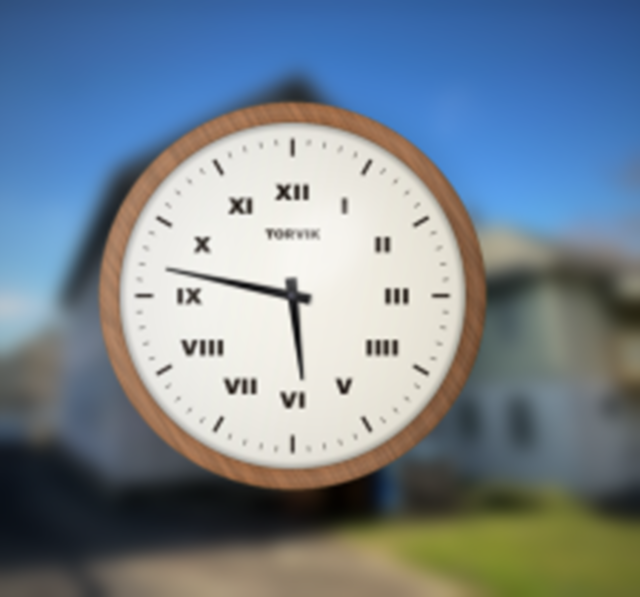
5:47
